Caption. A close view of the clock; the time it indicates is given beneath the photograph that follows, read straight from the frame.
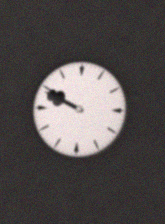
9:49
